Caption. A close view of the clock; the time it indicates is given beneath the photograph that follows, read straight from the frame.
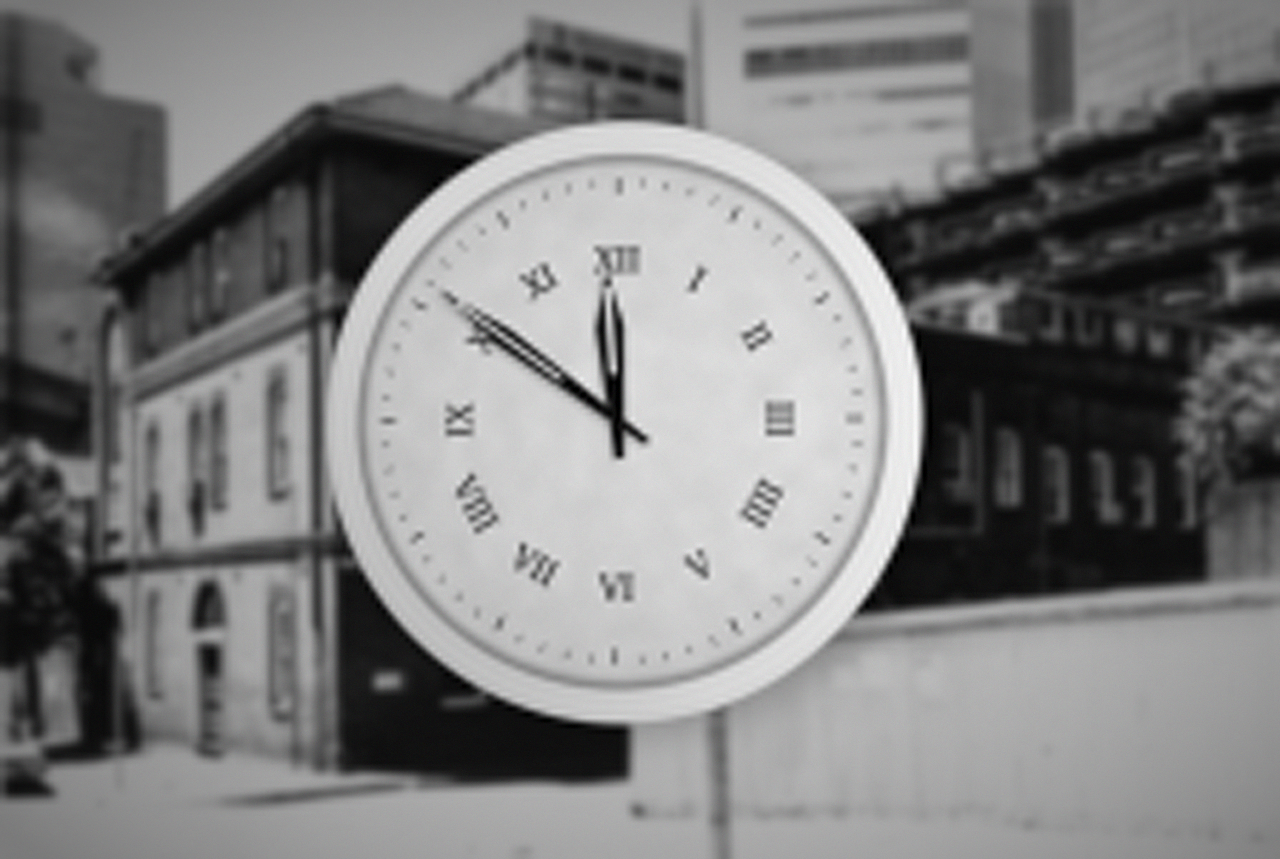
11:51
